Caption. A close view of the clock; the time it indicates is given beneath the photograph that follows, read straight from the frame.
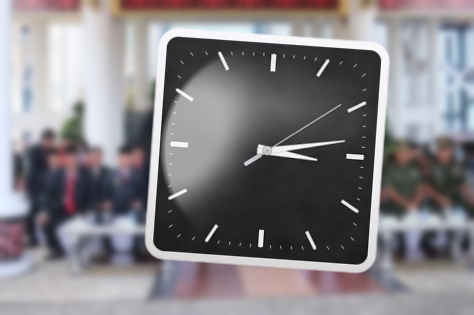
3:13:09
